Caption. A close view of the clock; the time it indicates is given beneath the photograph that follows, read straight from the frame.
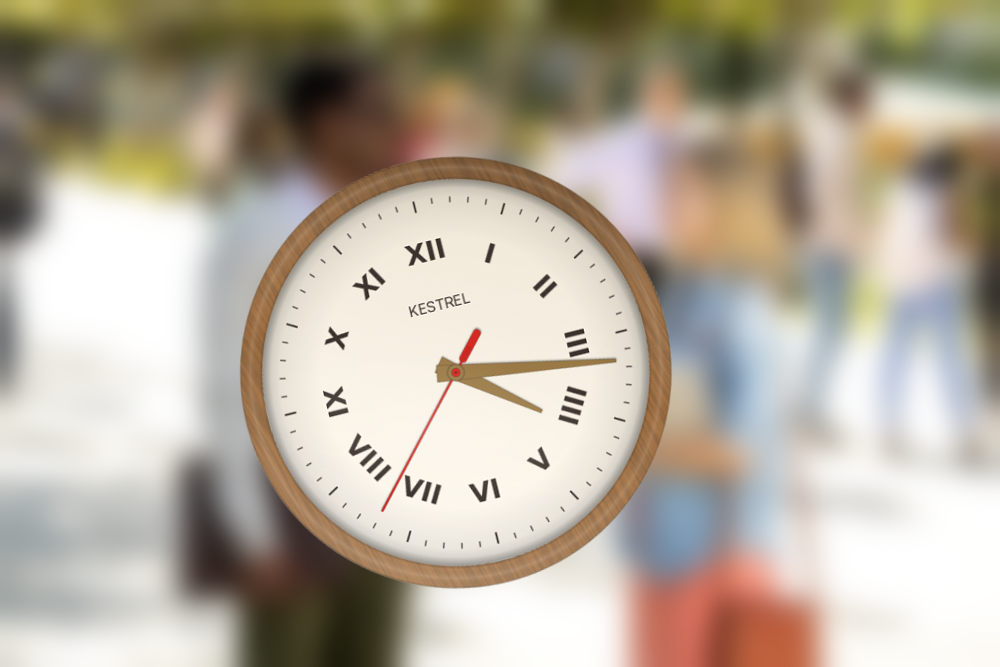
4:16:37
